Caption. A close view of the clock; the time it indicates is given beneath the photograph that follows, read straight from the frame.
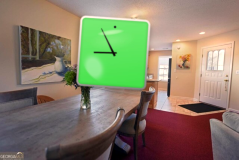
8:55
